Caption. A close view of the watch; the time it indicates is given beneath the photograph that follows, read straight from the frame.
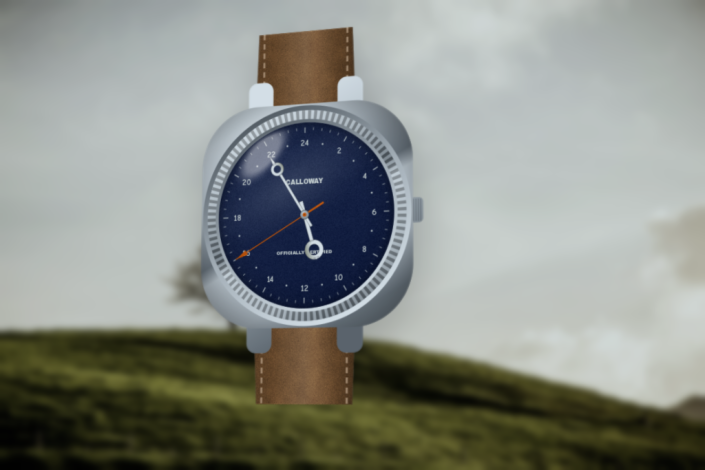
10:54:40
